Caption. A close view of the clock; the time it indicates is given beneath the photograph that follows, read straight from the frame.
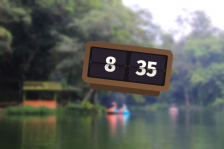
8:35
